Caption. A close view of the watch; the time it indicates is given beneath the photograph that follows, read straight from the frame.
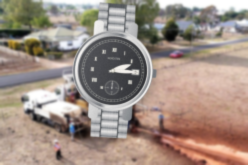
2:15
